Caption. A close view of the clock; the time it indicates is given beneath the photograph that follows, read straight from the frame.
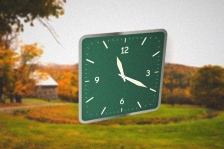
11:20
